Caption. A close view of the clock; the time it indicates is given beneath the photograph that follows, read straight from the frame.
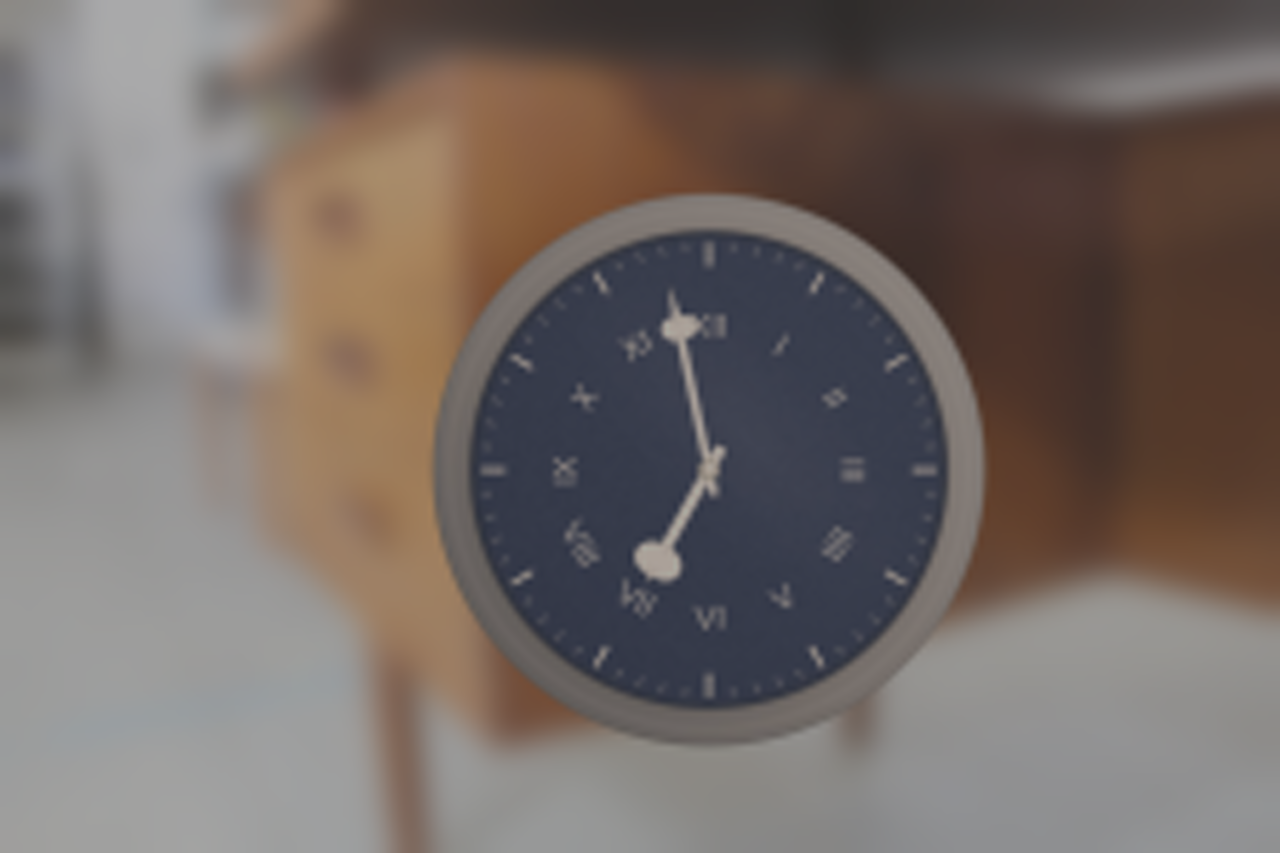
6:58
